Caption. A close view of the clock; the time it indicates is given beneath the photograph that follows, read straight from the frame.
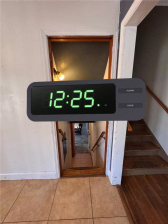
12:25
